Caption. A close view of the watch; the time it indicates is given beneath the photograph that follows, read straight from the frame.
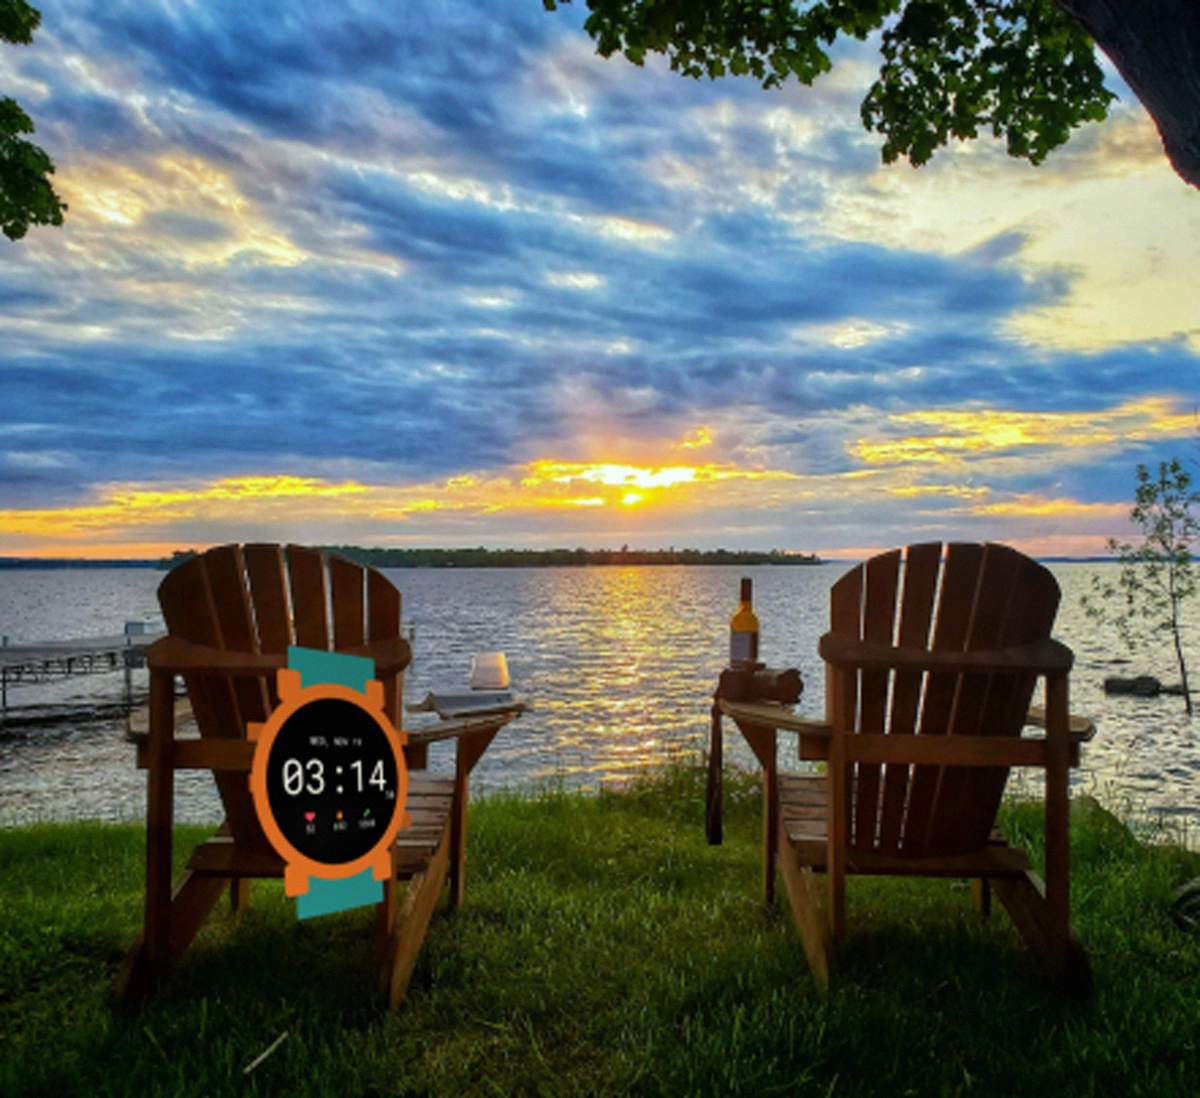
3:14
